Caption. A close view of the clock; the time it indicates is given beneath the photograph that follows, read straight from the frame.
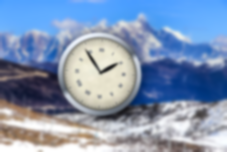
1:54
